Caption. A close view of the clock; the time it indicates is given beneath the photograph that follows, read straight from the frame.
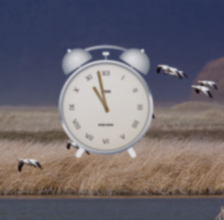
10:58
